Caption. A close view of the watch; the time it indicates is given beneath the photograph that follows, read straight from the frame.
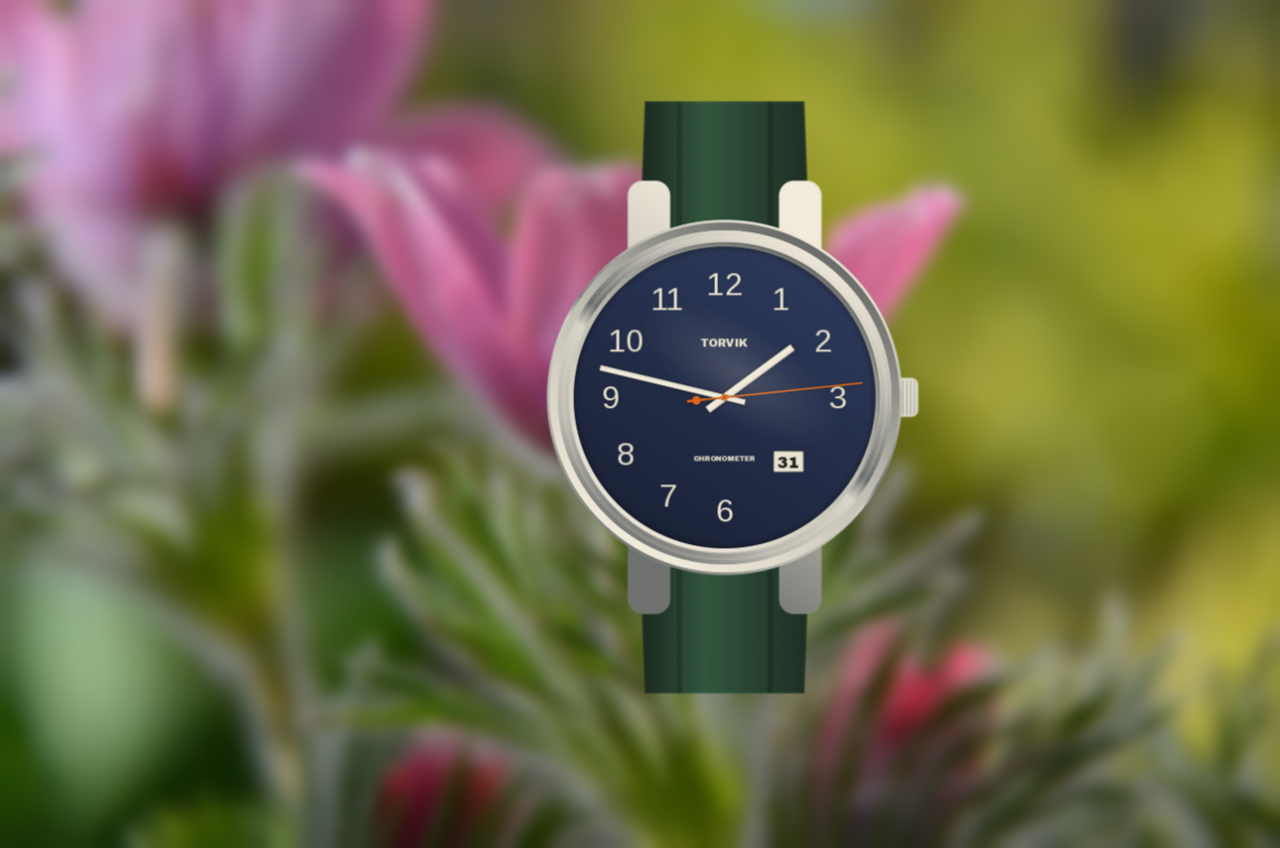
1:47:14
